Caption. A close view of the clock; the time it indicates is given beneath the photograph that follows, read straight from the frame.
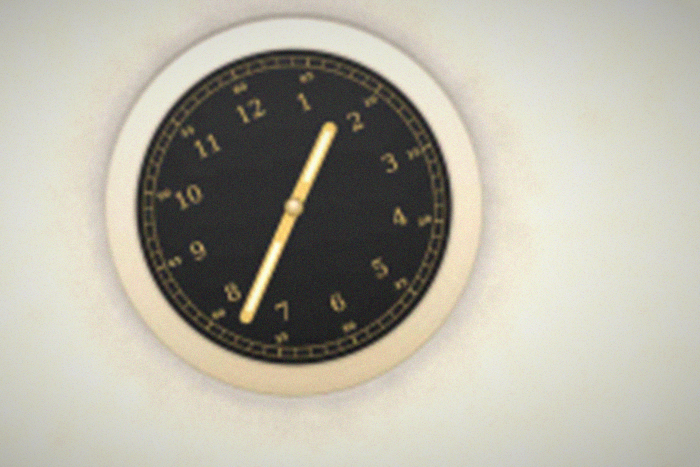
1:38
